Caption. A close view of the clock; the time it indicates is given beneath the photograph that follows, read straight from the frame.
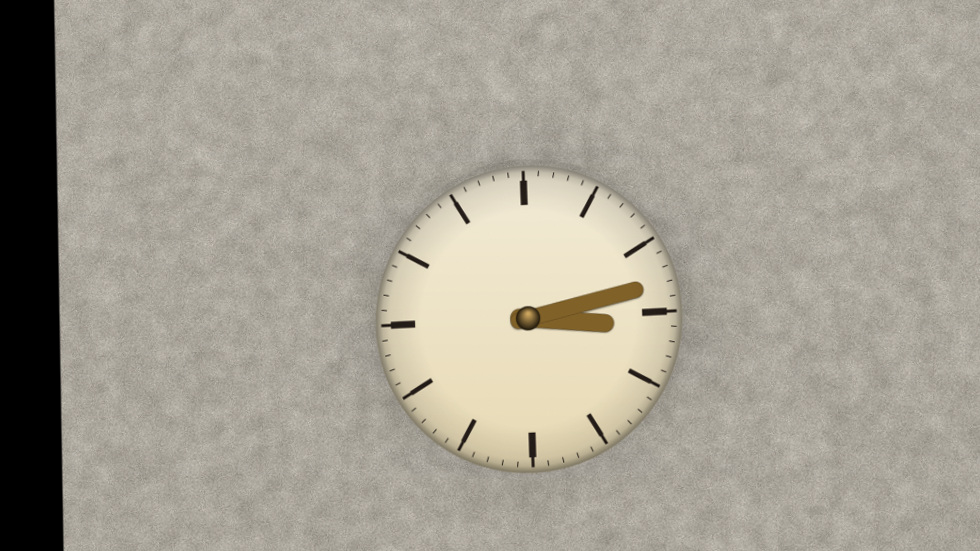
3:13
